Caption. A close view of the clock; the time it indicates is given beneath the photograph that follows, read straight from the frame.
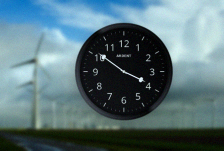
3:51
